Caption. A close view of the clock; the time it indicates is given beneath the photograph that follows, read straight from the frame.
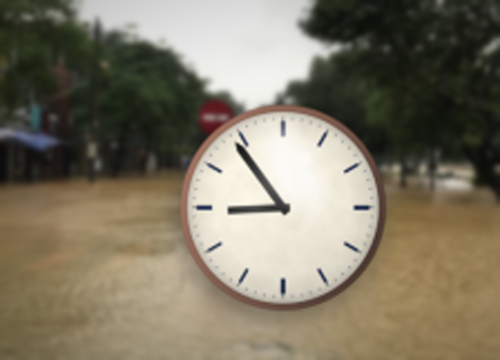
8:54
